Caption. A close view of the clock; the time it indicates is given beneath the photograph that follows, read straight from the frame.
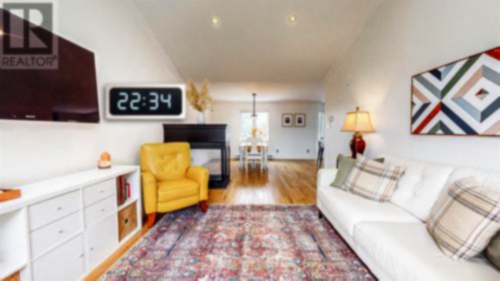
22:34
